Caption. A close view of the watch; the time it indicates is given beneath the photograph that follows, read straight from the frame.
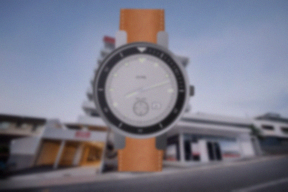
8:12
